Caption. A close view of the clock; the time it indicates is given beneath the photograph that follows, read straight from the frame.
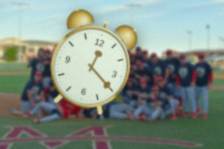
12:20
